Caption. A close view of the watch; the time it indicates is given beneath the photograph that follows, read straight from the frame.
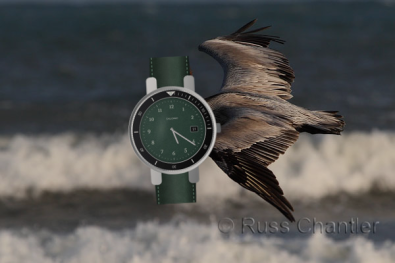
5:21
